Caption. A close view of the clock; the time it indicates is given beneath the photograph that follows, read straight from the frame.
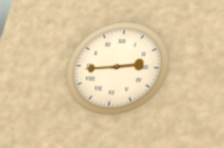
2:44
